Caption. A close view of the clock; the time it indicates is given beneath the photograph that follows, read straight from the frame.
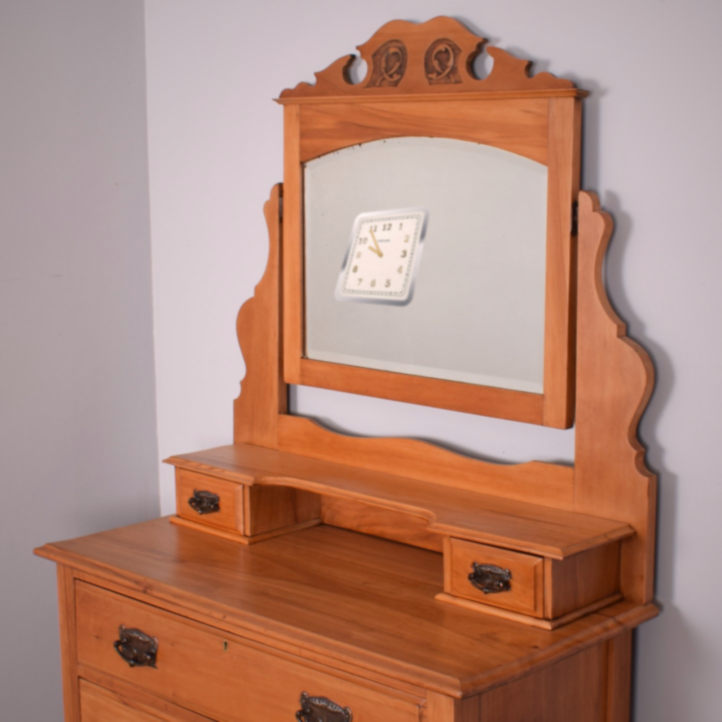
9:54
